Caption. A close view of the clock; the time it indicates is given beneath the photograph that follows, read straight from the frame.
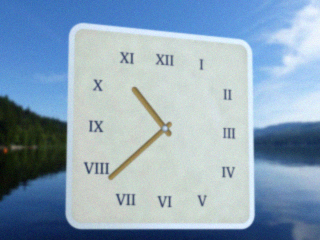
10:38
